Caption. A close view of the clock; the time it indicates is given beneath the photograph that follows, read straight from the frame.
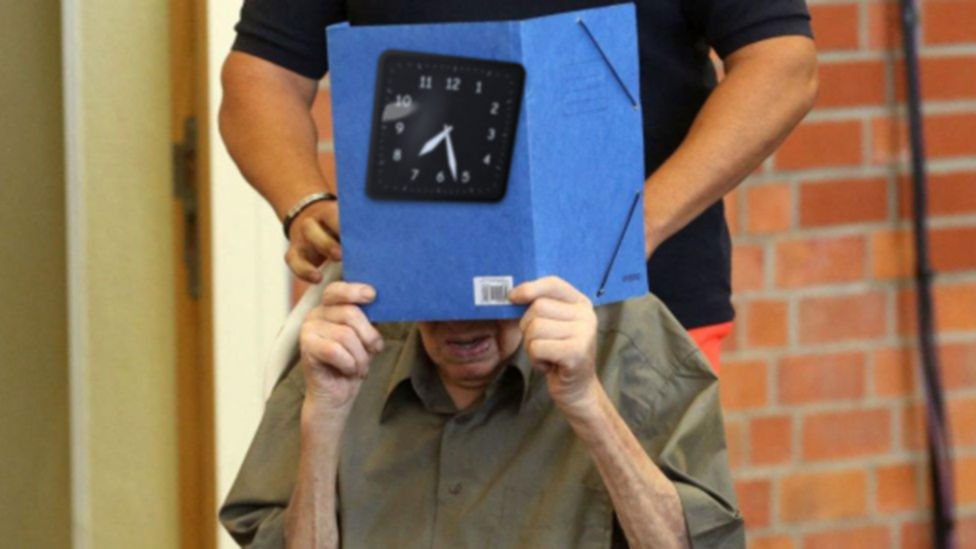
7:27
